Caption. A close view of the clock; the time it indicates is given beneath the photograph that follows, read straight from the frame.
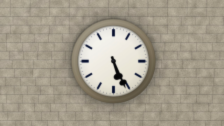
5:26
